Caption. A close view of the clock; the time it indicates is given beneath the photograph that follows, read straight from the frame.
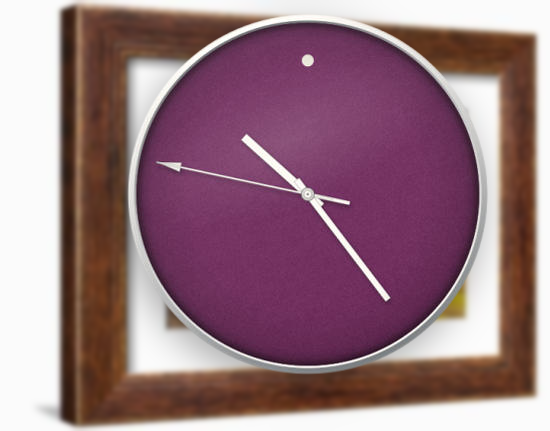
10:23:47
